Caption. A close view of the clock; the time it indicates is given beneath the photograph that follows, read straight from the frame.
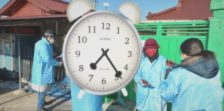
7:24
